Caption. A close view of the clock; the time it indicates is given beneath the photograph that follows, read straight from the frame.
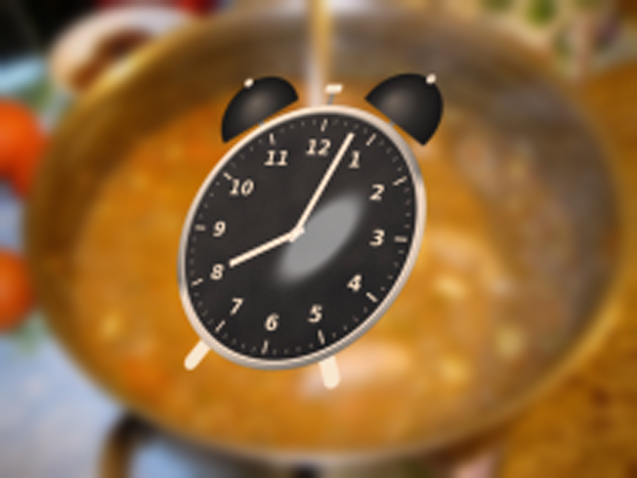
8:03
